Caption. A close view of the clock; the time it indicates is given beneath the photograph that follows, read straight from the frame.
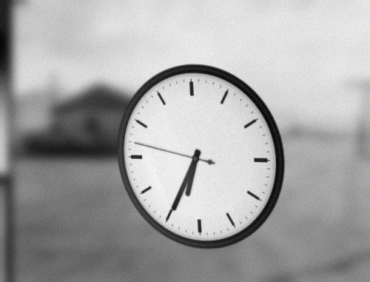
6:34:47
